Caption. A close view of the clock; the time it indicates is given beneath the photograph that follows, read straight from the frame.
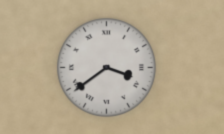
3:39
